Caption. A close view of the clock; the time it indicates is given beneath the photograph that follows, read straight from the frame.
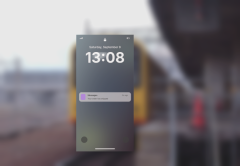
13:08
